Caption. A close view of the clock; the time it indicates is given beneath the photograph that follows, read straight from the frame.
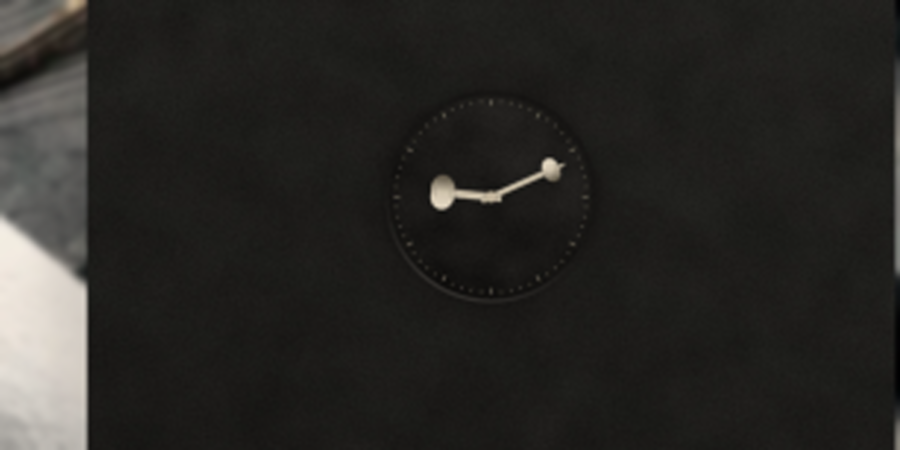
9:11
